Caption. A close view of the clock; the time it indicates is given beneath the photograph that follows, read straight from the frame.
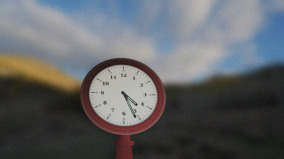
4:26
